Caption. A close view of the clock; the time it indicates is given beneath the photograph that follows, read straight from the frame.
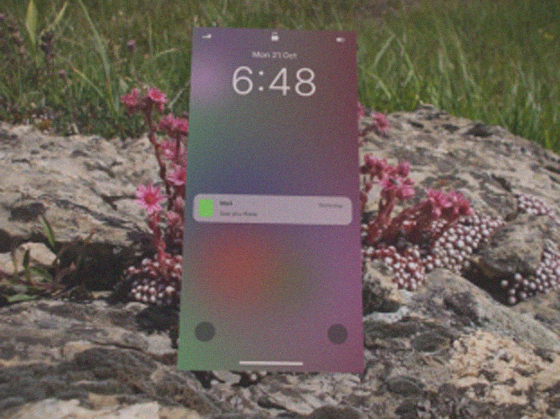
6:48
